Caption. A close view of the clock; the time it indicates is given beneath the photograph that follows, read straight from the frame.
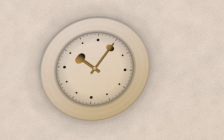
10:05
